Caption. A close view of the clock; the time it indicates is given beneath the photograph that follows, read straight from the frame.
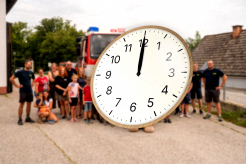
12:00
